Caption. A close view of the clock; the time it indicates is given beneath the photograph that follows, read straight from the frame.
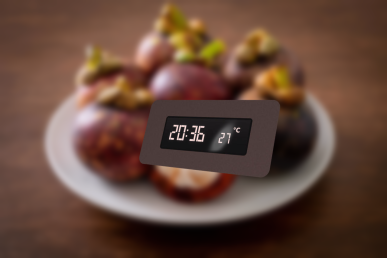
20:36
